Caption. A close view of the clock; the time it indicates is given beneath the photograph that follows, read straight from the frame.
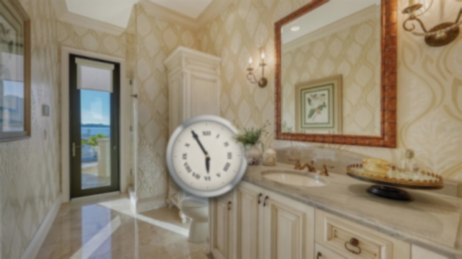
5:55
